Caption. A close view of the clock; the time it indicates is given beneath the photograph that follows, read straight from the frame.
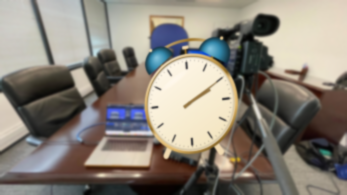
2:10
